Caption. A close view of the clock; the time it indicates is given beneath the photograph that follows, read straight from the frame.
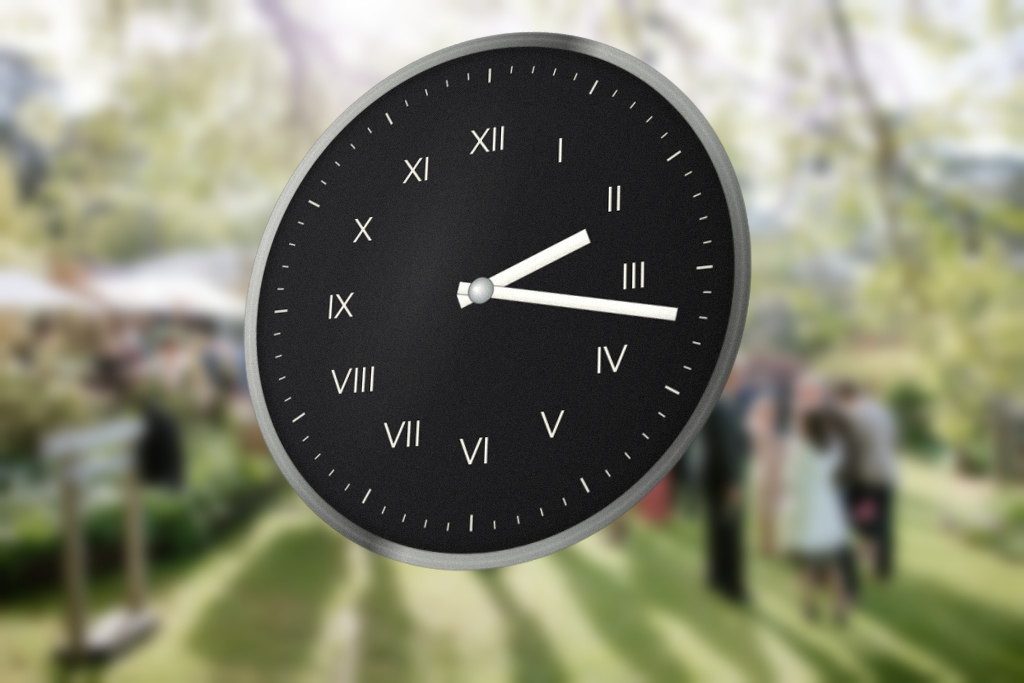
2:17
